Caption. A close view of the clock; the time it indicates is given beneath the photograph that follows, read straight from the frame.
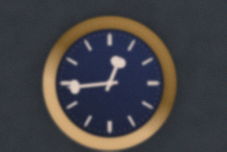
12:44
